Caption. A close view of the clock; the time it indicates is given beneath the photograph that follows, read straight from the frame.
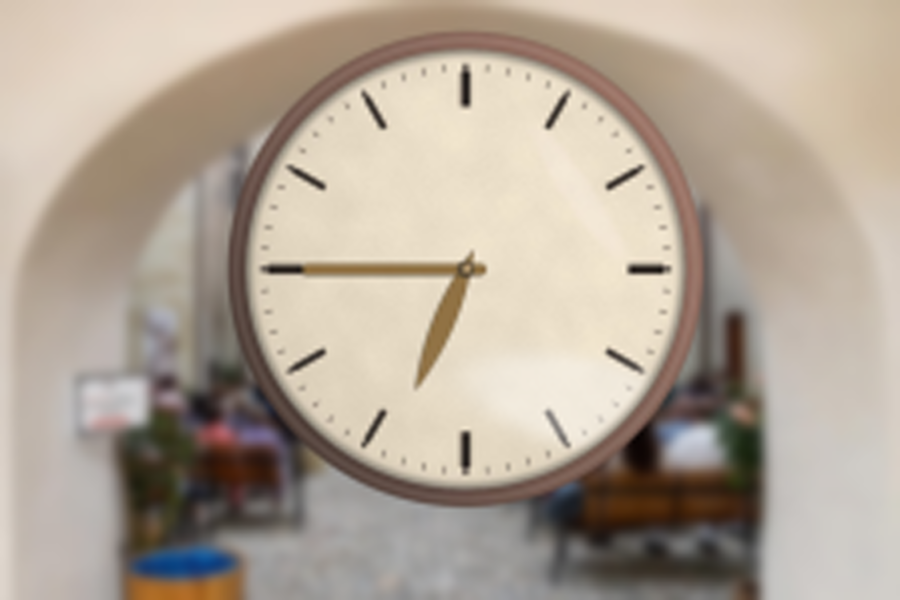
6:45
